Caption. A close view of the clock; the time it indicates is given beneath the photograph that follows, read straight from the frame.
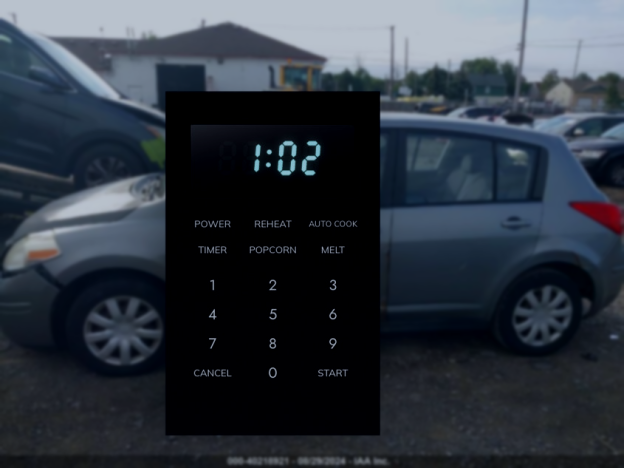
1:02
